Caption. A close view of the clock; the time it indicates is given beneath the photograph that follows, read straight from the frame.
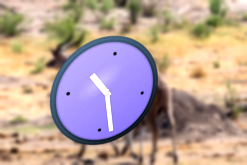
10:27
